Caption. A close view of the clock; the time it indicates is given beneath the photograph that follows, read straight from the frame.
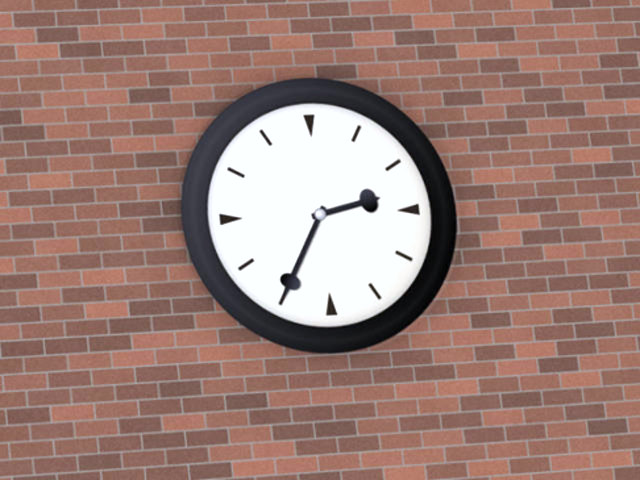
2:35
